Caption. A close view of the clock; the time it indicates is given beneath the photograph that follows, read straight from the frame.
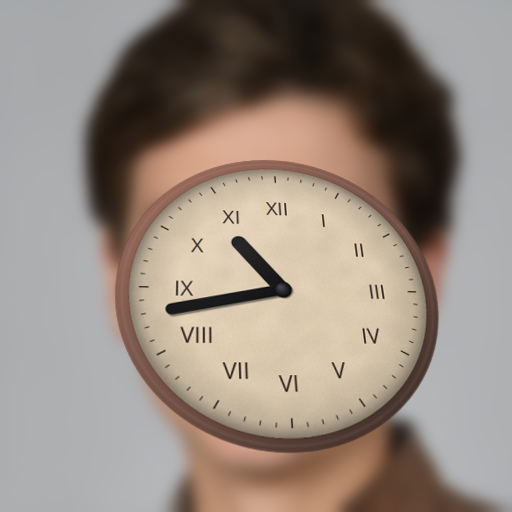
10:43
